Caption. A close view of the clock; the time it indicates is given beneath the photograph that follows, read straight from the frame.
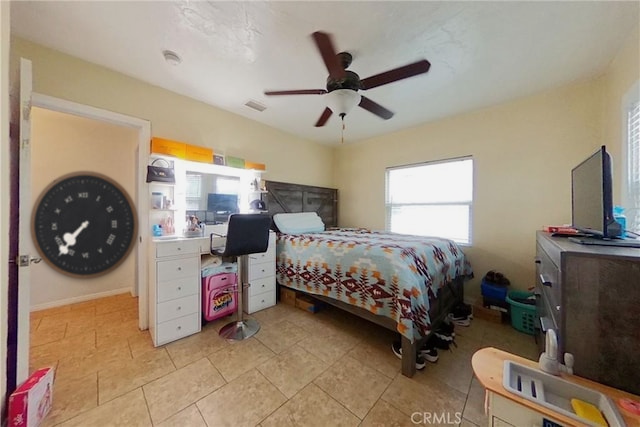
7:37
